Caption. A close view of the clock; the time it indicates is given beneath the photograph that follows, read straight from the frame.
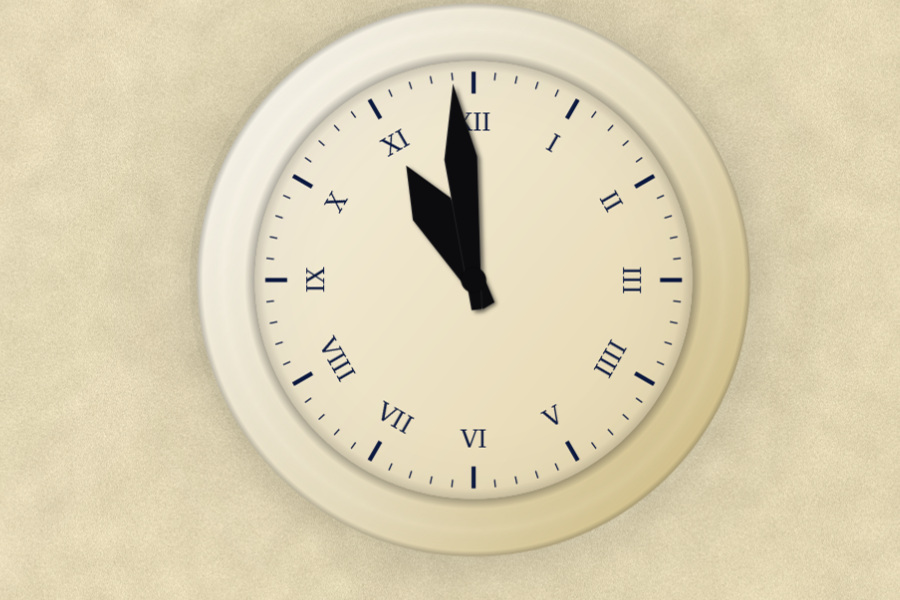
10:59
